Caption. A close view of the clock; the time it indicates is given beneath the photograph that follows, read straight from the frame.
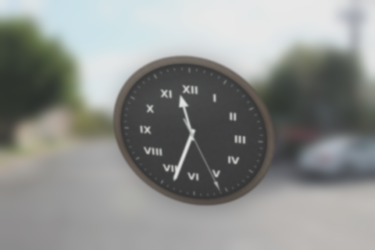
11:33:26
